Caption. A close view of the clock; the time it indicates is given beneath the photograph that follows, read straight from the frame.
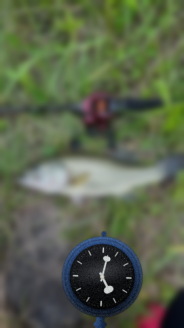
5:02
